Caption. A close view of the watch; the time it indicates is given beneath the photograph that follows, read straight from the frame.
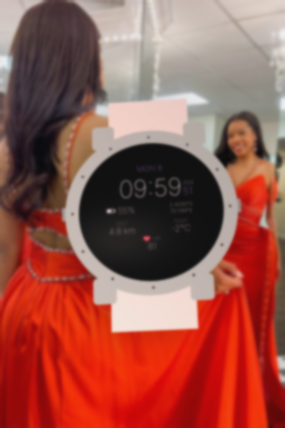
9:59
